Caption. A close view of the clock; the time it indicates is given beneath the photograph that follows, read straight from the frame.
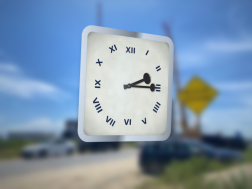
2:15
